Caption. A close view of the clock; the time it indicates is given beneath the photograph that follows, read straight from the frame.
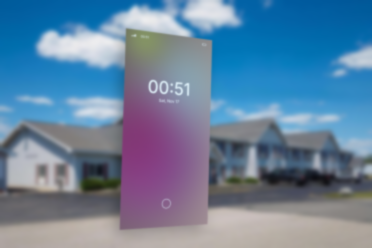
0:51
